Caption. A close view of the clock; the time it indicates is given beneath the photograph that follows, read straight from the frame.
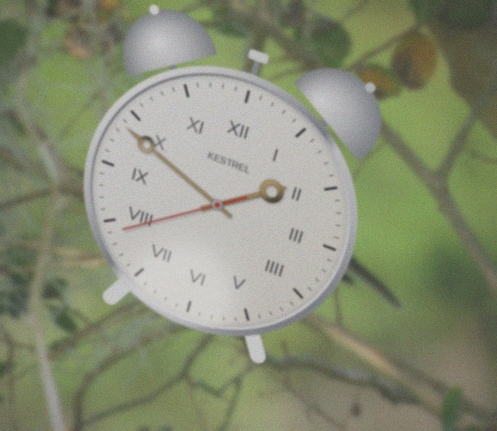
1:48:39
